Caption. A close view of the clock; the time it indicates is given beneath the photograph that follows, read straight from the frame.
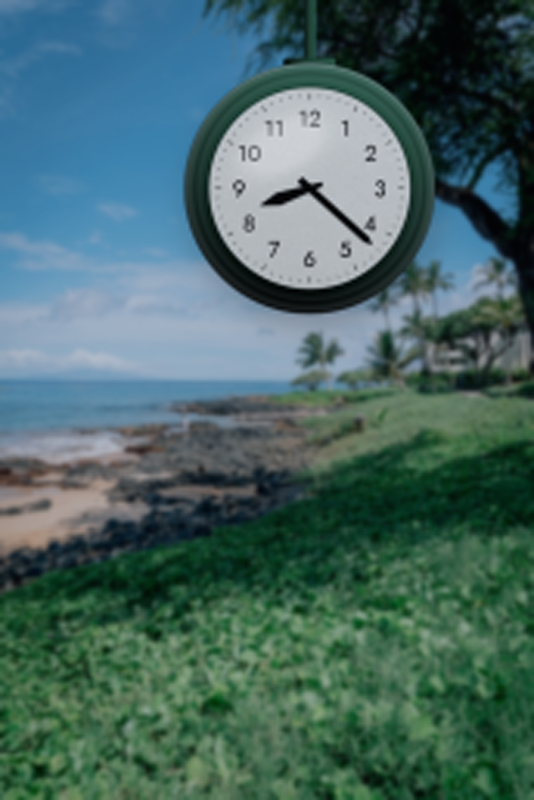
8:22
